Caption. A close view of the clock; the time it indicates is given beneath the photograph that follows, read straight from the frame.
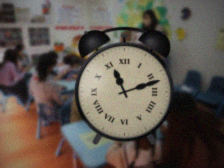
11:12
